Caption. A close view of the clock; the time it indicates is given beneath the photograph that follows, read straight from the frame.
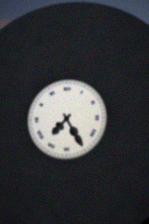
7:25
